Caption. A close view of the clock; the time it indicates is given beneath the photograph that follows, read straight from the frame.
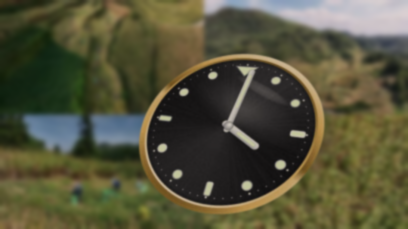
4:01
